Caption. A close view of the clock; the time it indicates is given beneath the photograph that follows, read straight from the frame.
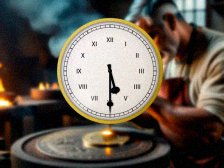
5:30
